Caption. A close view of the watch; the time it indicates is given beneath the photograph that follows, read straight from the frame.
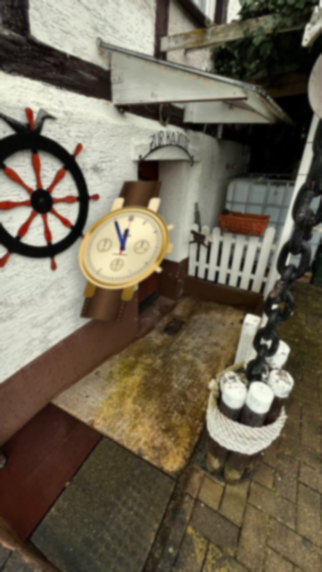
11:55
